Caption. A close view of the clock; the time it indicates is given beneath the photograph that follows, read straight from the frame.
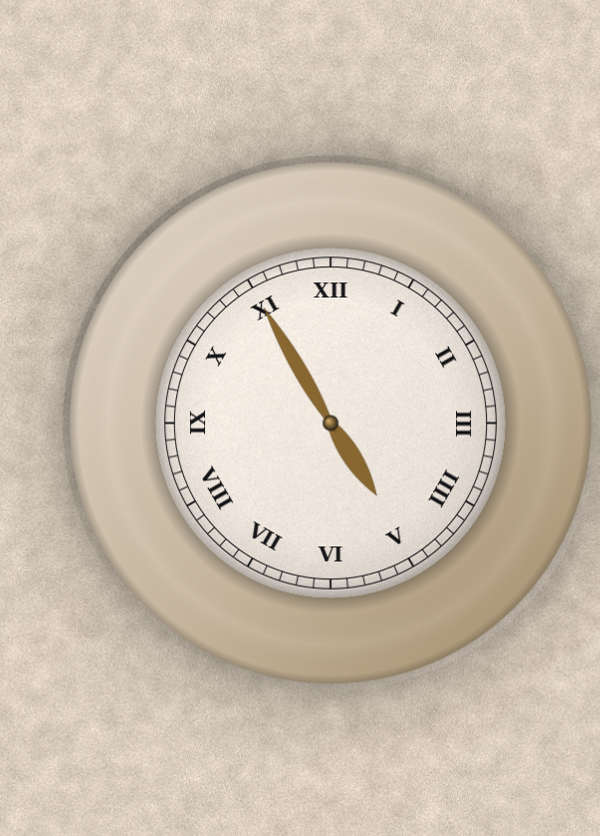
4:55
